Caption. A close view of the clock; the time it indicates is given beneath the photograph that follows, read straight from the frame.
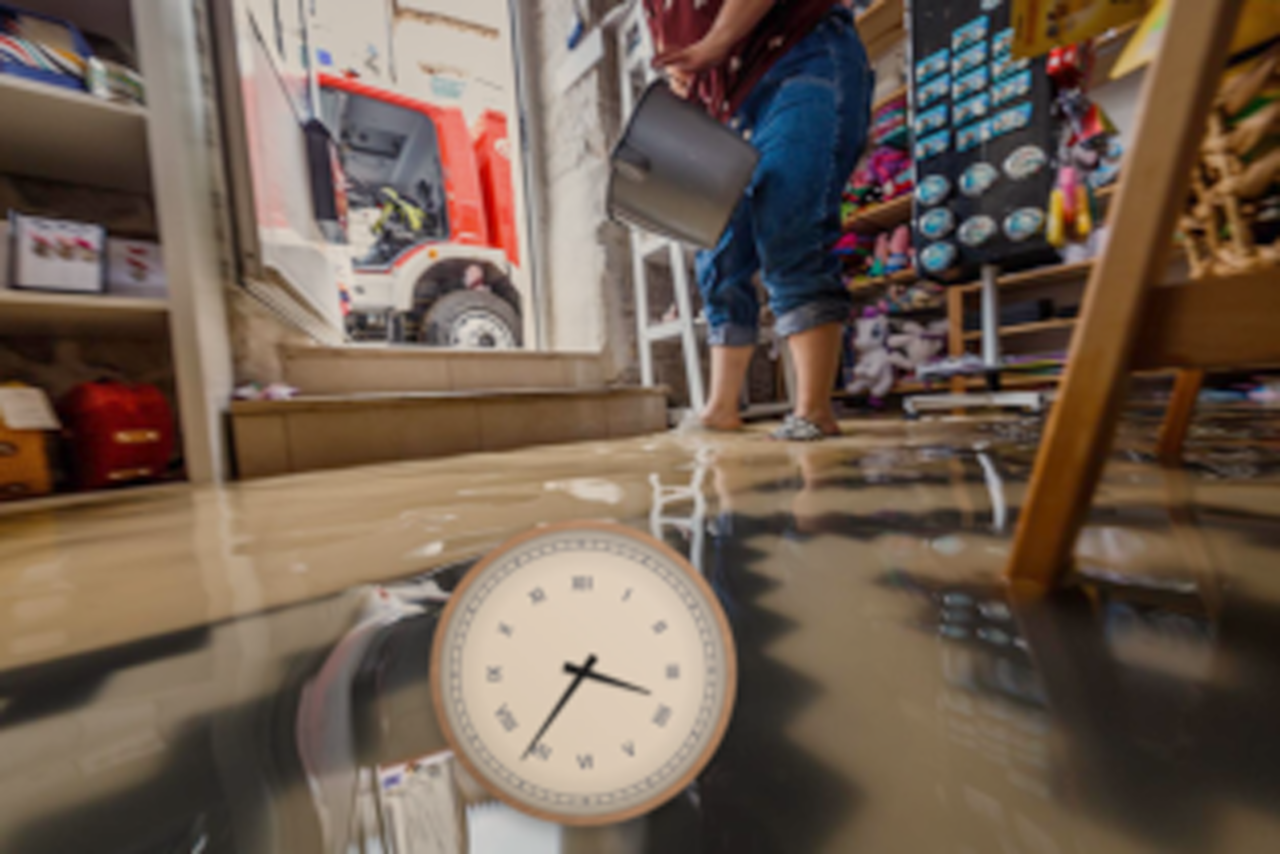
3:36
